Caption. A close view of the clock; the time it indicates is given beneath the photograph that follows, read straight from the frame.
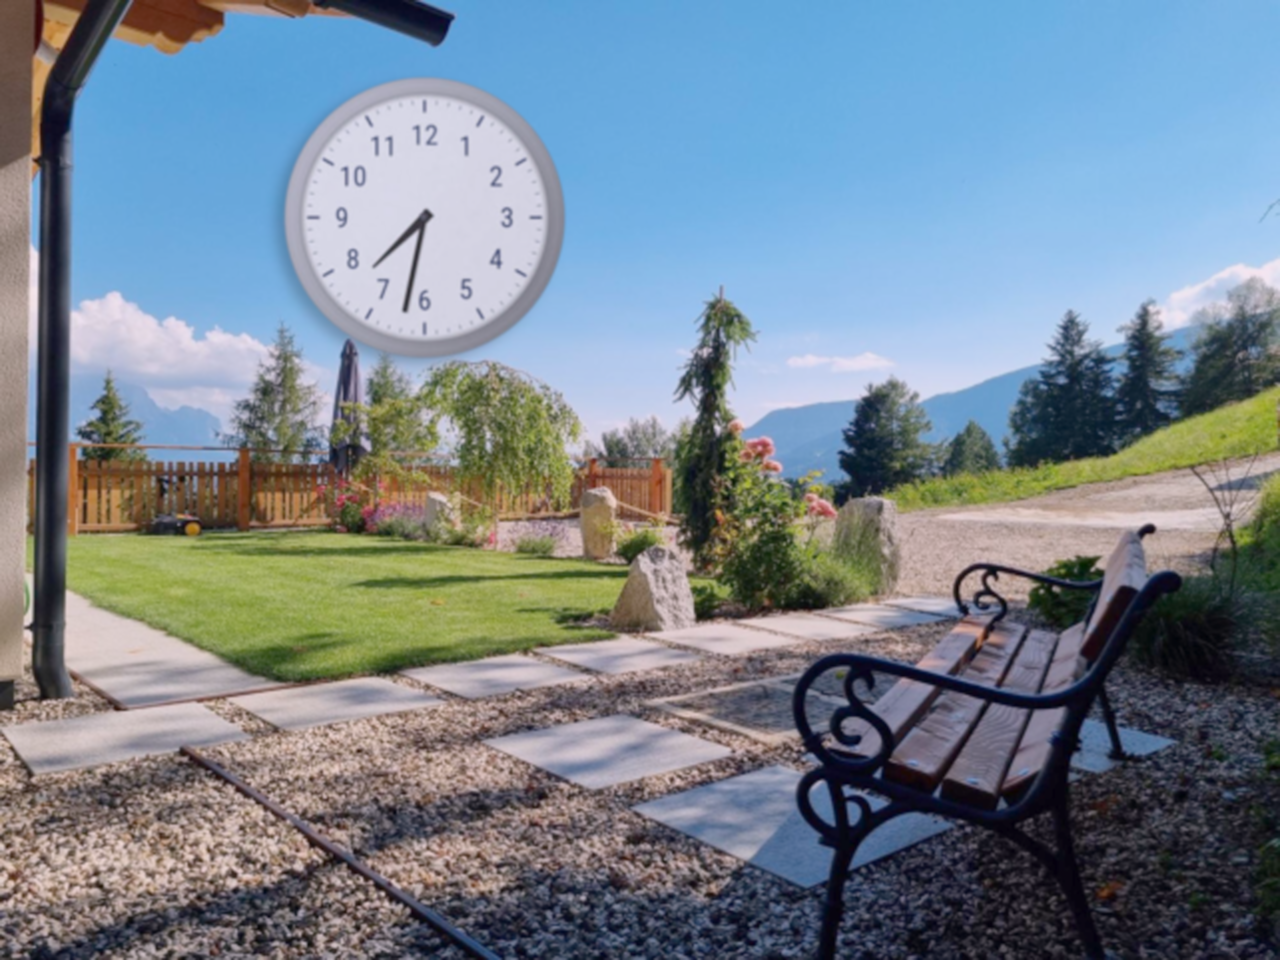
7:32
